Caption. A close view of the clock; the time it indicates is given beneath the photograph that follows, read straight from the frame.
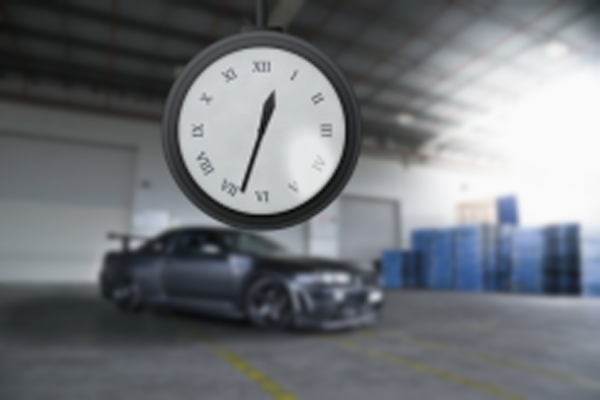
12:33
